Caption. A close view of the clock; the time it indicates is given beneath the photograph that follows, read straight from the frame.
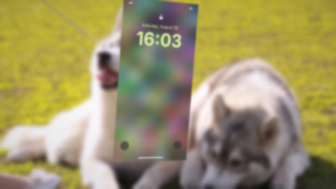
16:03
